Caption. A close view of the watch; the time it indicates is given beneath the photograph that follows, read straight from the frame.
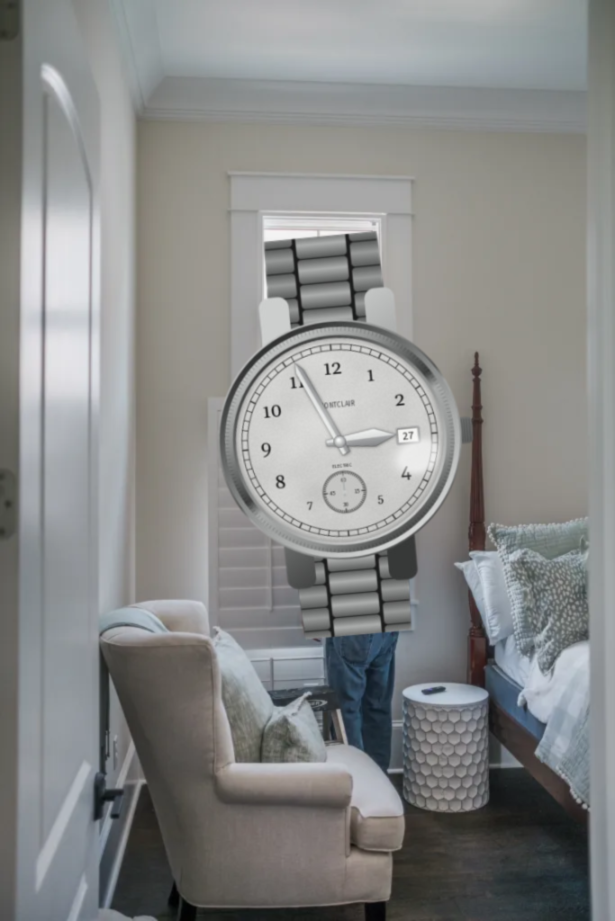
2:56
